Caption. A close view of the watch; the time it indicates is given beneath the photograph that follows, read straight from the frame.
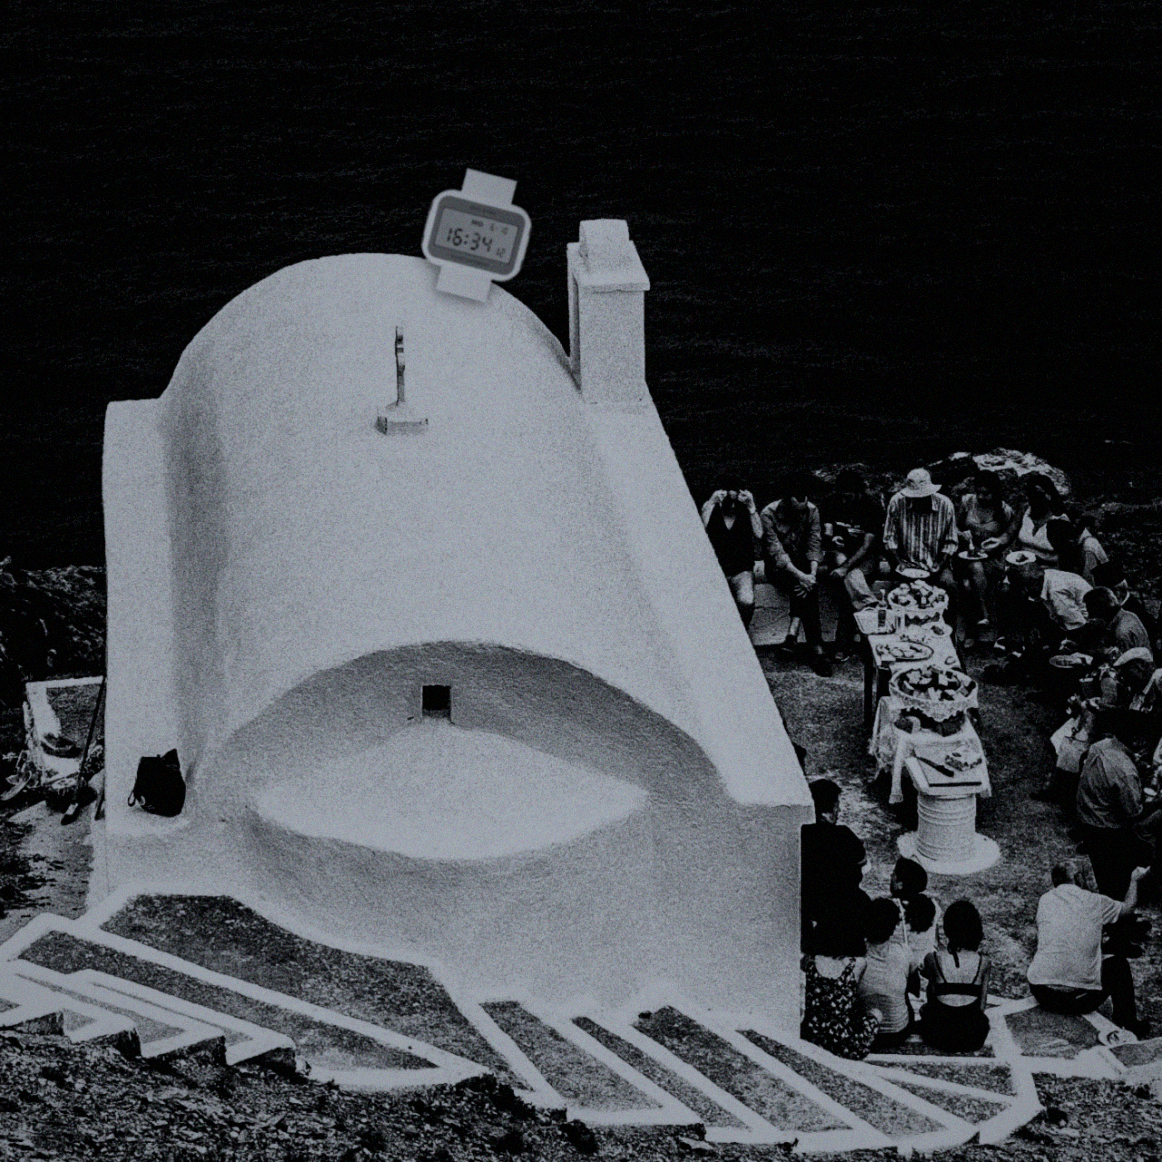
16:34
